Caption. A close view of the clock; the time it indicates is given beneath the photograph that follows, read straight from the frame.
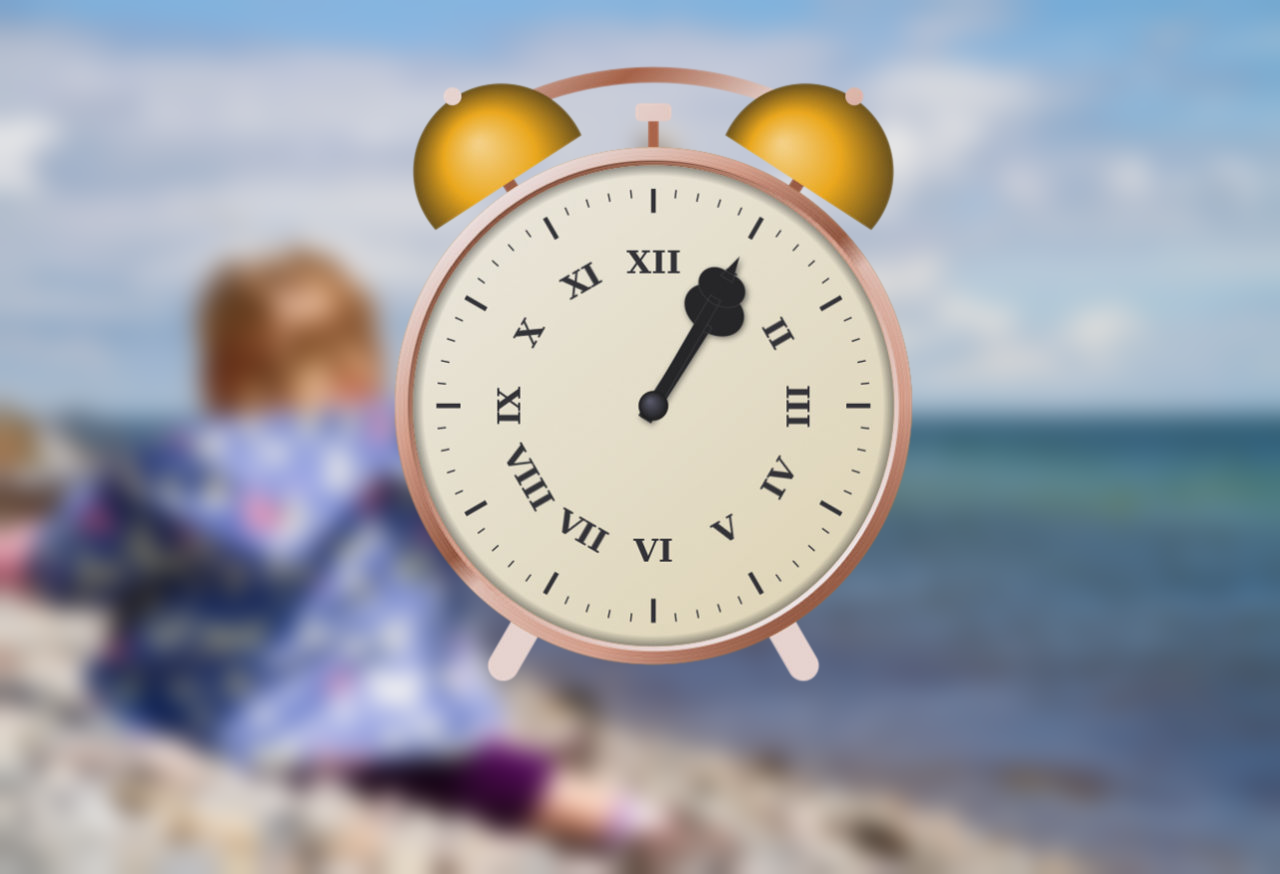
1:05
